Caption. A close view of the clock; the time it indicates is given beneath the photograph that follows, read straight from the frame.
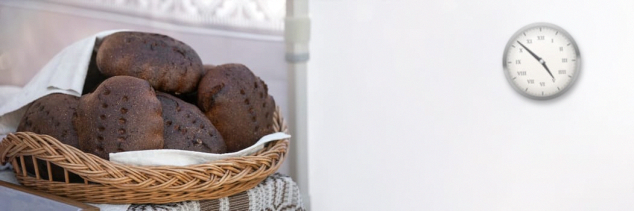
4:52
